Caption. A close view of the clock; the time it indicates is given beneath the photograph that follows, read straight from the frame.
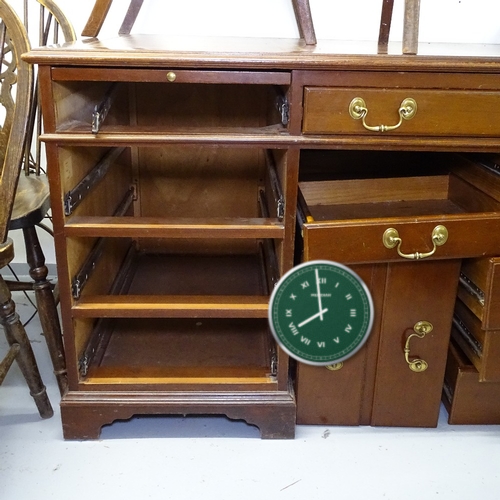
7:59
